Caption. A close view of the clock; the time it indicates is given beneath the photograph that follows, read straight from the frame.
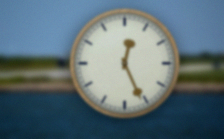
12:26
